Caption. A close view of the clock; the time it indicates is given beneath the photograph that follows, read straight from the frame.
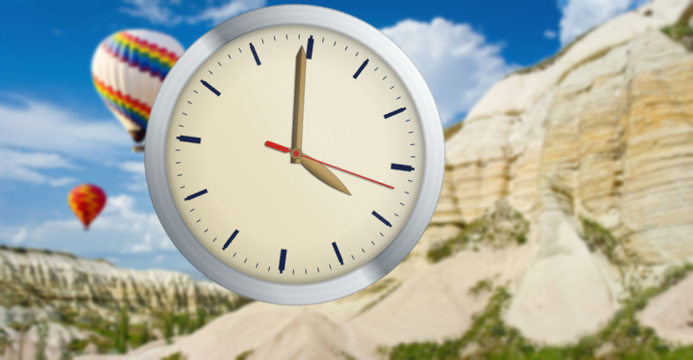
3:59:17
